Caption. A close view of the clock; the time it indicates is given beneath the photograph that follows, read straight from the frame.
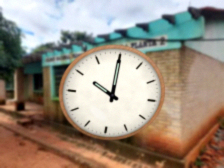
10:00
